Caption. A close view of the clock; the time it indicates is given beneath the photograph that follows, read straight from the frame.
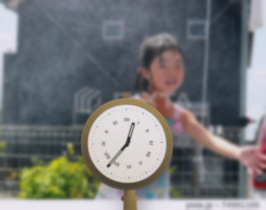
12:37
